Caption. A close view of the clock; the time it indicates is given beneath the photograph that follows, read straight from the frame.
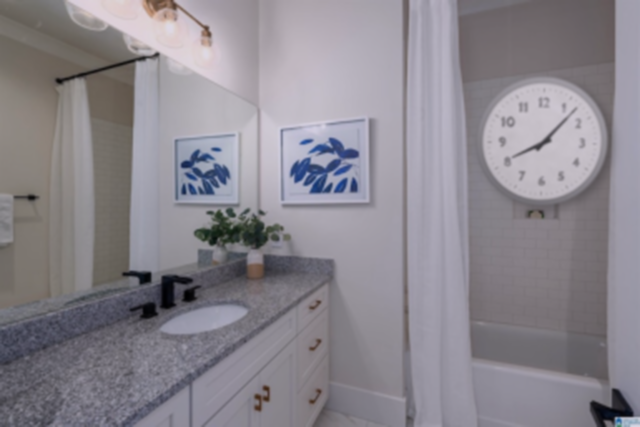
8:07
